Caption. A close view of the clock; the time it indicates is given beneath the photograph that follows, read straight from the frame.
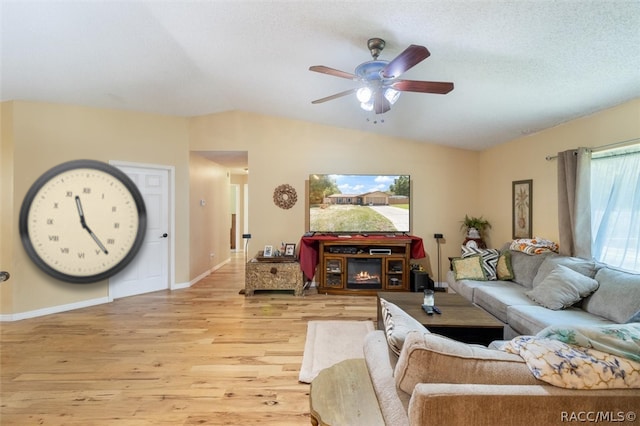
11:23
